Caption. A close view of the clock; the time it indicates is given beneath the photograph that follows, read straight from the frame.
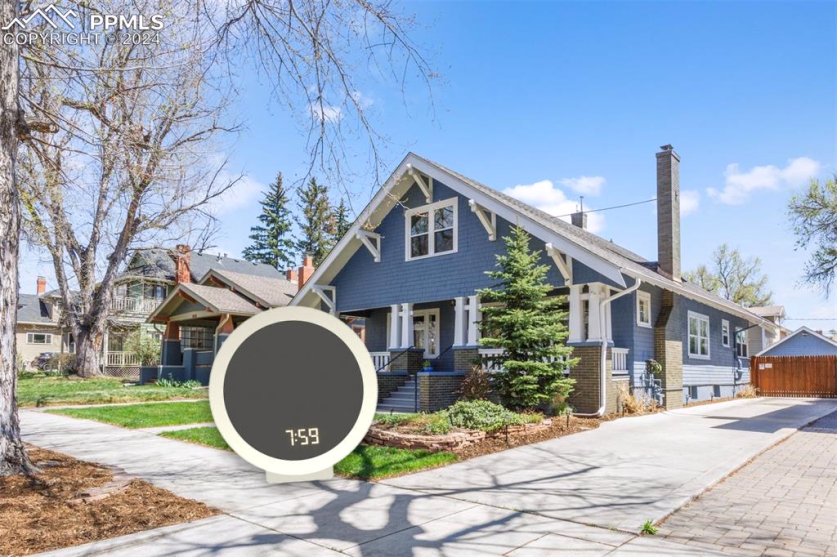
7:59
